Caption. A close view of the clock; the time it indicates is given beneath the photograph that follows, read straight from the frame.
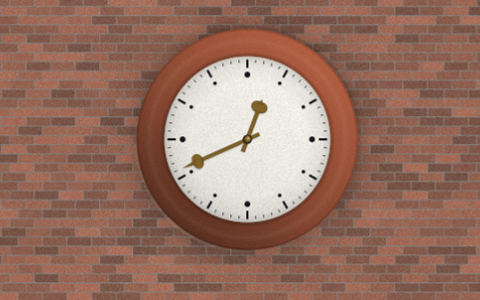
12:41
